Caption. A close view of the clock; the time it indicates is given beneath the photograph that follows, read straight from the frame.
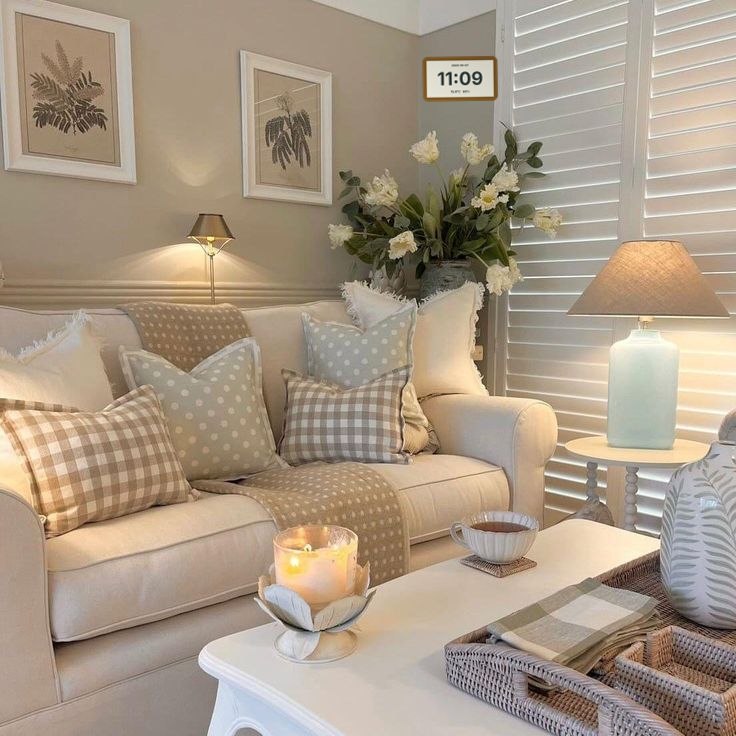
11:09
